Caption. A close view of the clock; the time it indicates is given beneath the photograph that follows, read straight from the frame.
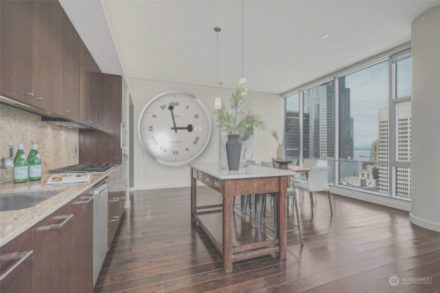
2:58
